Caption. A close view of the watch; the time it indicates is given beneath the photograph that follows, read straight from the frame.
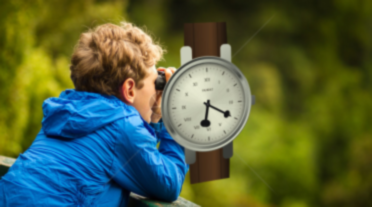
6:20
